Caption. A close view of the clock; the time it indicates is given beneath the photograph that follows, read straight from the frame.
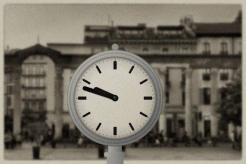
9:48
